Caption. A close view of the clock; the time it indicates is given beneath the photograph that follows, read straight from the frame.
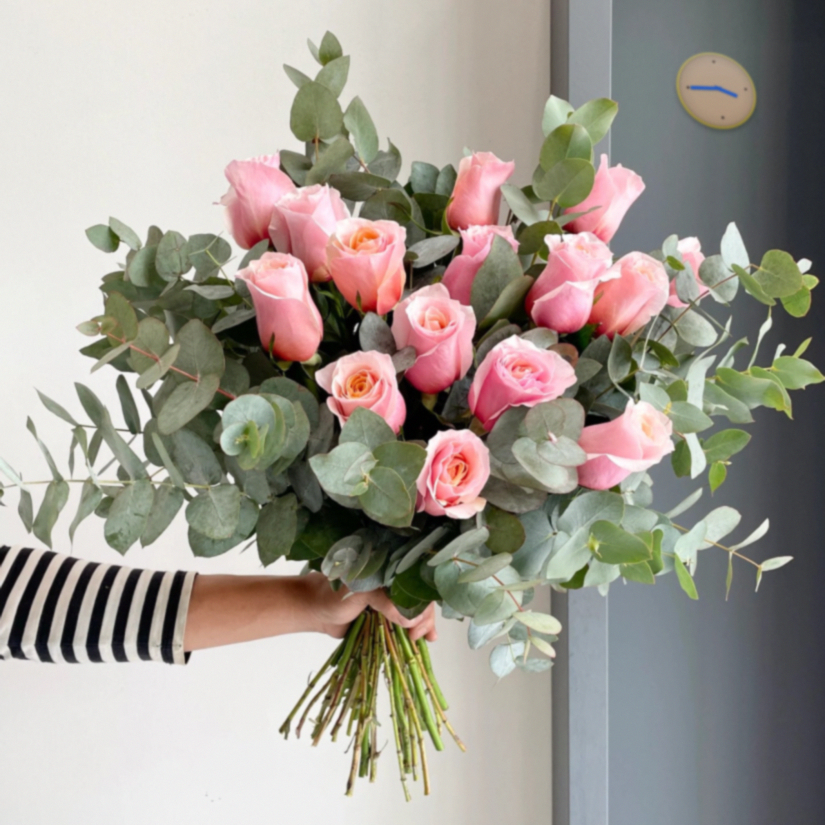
3:45
